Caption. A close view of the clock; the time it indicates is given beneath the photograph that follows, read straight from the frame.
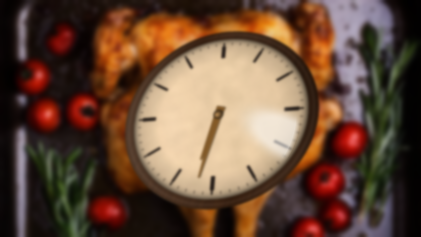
6:32
